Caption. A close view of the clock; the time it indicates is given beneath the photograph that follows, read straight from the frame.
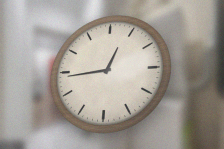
12:44
